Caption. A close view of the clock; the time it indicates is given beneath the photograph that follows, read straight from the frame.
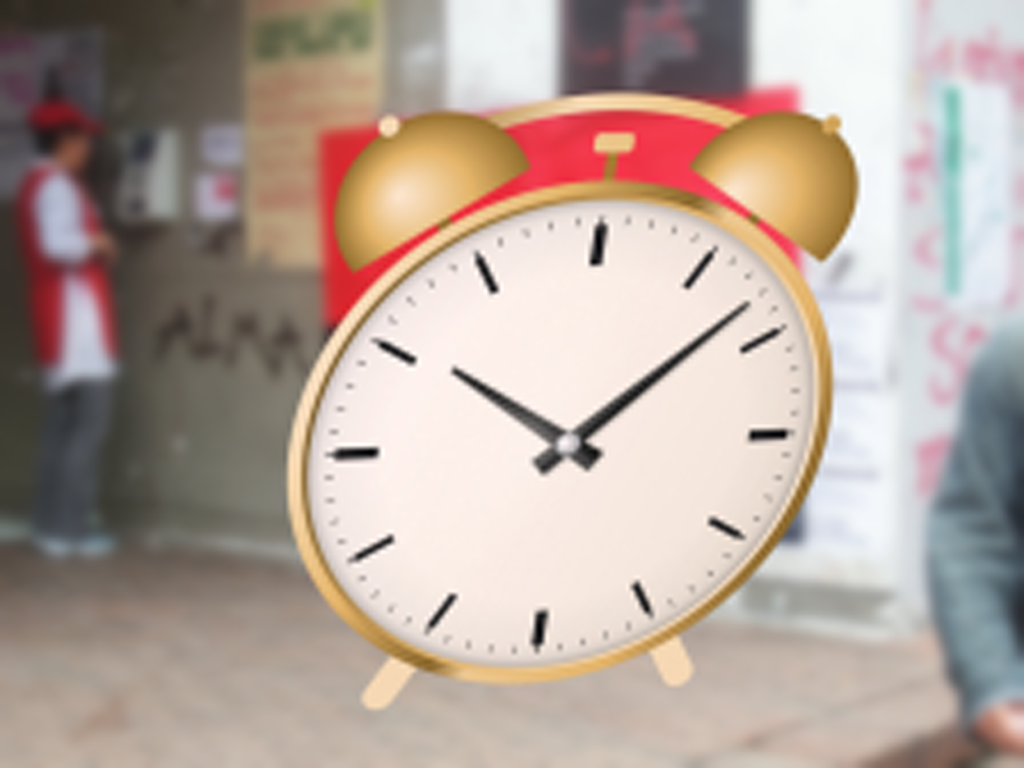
10:08
